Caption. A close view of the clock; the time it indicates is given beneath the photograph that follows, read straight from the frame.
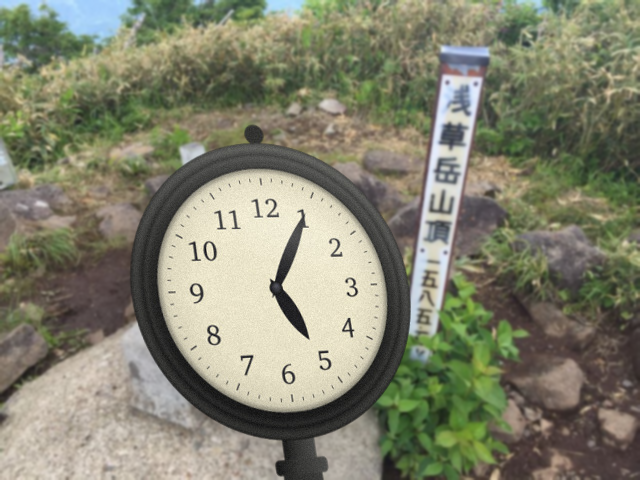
5:05
